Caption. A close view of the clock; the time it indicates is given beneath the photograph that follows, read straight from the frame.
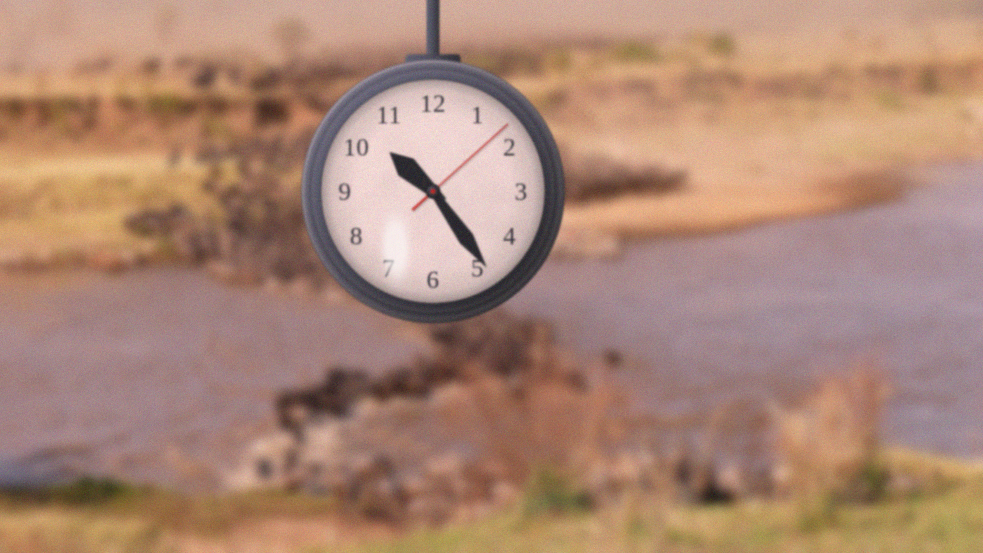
10:24:08
